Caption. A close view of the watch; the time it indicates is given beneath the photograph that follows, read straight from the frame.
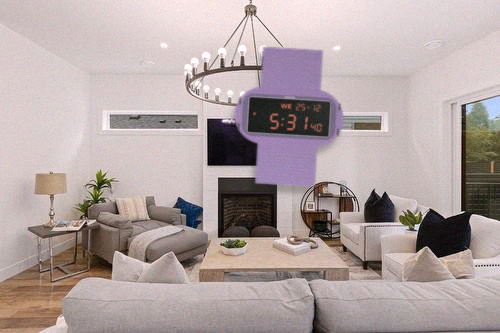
5:31
